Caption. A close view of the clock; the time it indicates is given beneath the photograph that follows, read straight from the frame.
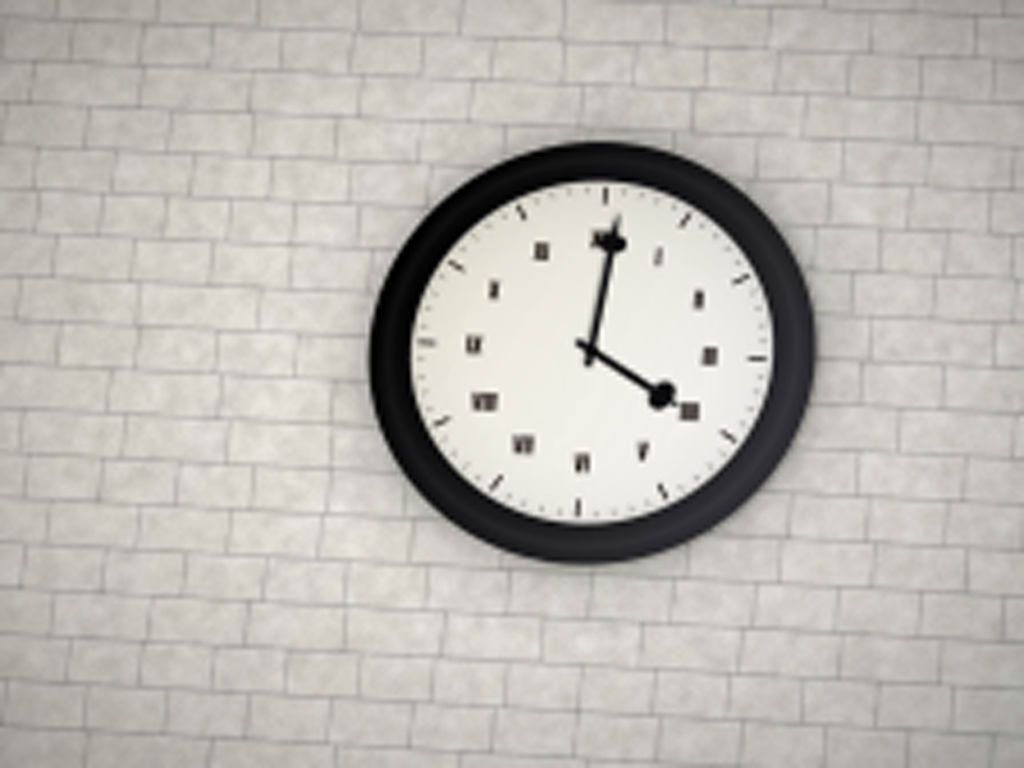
4:01
